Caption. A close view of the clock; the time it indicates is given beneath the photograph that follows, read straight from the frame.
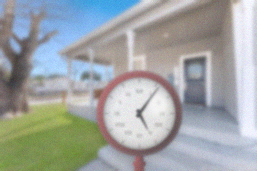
5:06
